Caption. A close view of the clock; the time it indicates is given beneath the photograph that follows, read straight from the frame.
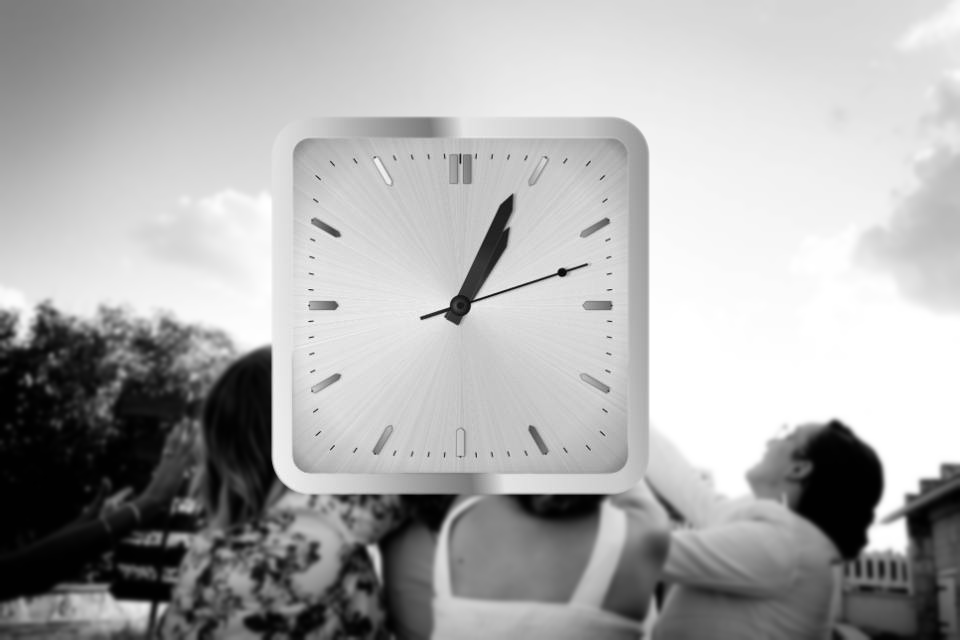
1:04:12
